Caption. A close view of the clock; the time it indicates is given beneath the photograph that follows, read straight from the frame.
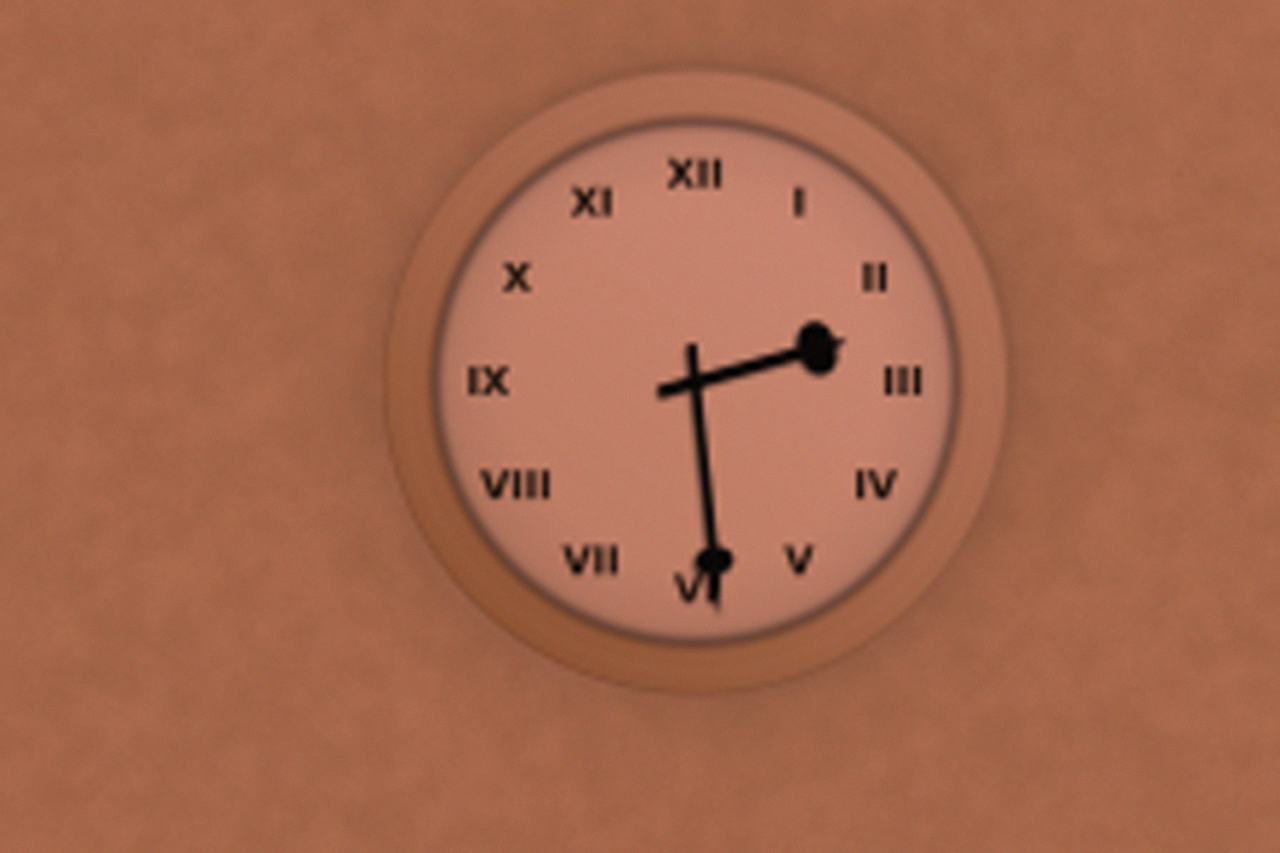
2:29
